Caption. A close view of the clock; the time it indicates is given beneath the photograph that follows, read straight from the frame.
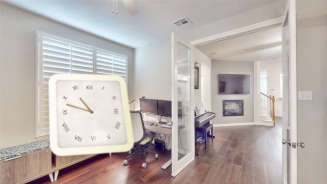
10:48
